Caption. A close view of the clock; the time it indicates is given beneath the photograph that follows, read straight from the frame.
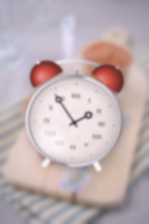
1:54
